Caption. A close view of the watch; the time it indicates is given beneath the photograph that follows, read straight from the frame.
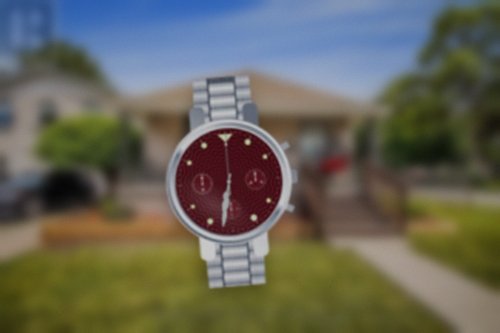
6:32
